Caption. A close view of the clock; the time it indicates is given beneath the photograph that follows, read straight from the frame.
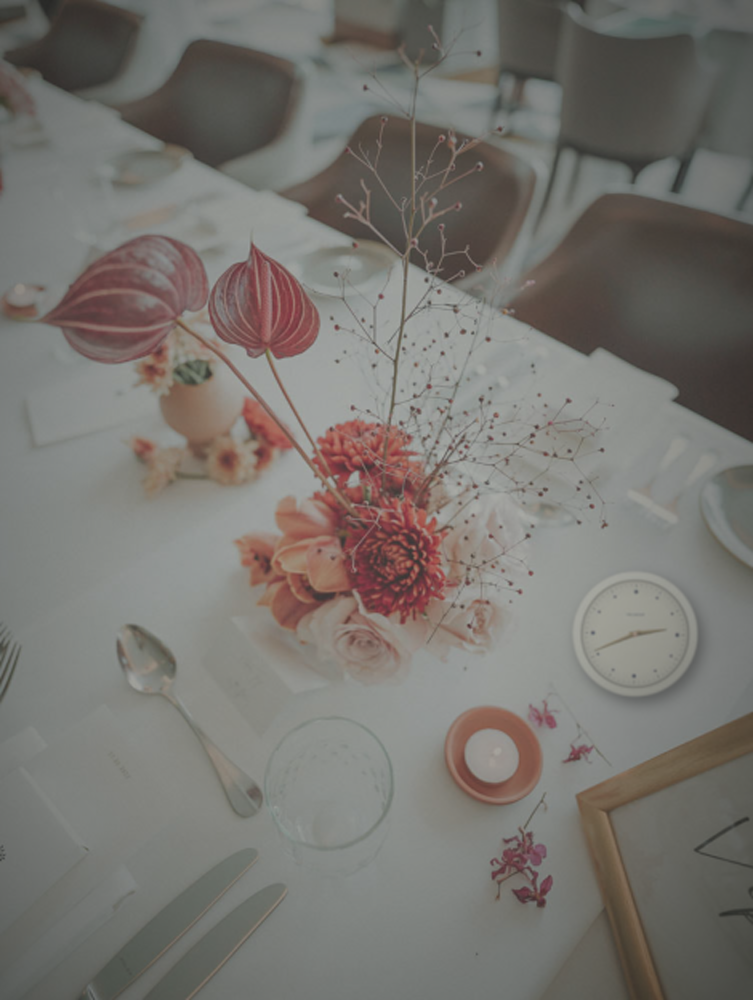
2:41
